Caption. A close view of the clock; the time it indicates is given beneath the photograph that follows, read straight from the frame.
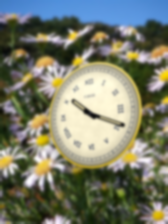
10:19
